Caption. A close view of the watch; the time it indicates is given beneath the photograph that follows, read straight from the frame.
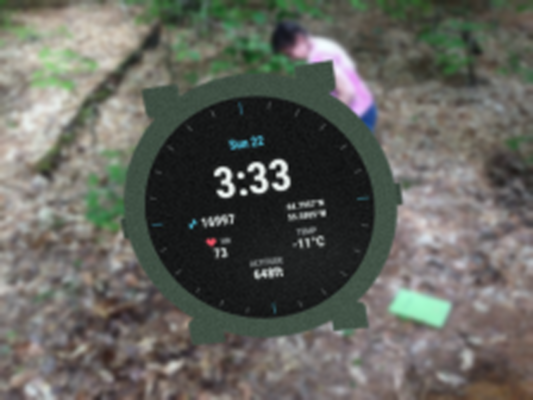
3:33
